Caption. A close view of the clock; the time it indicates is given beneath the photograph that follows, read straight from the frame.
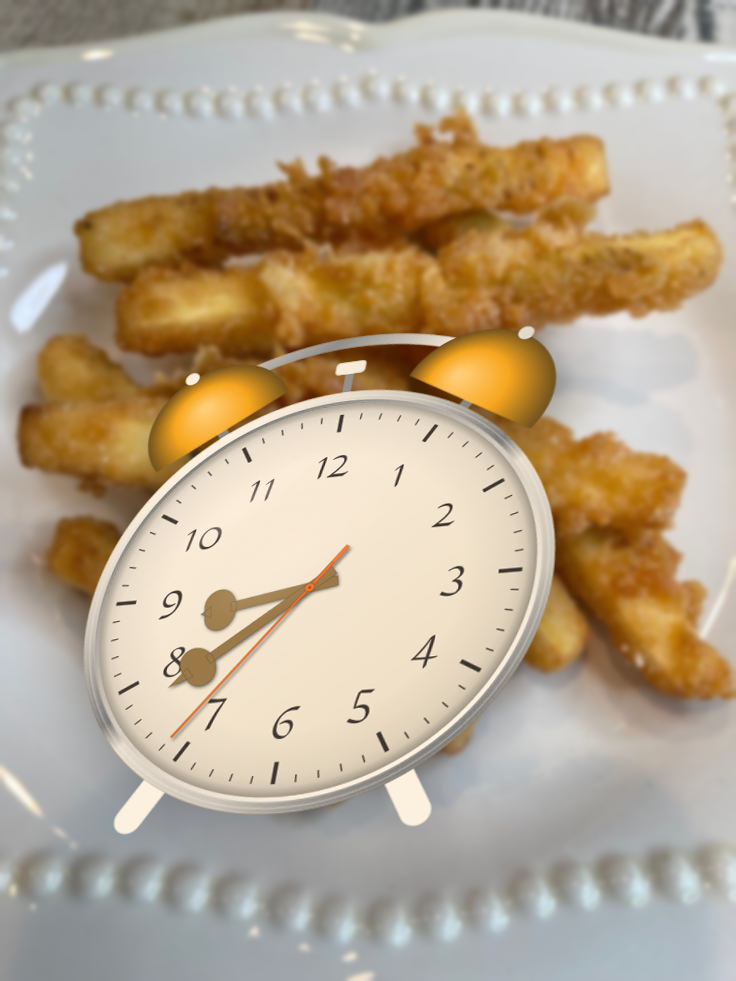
8:38:36
